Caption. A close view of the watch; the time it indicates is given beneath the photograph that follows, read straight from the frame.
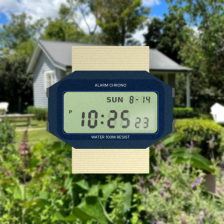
10:25:23
